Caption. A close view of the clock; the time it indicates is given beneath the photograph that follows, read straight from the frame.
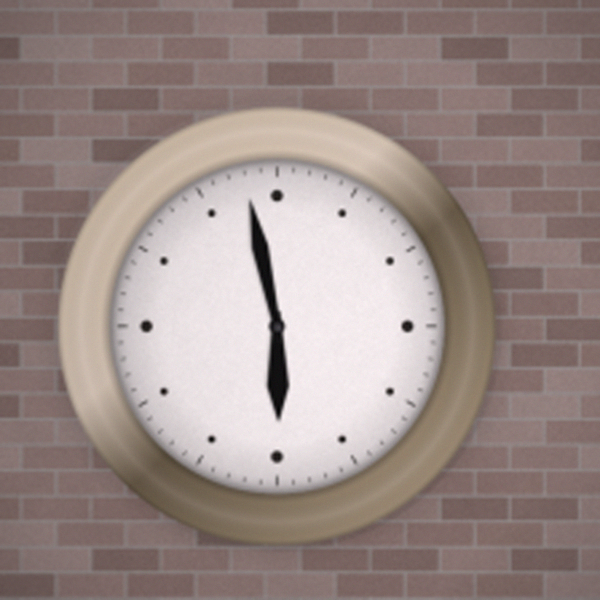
5:58
